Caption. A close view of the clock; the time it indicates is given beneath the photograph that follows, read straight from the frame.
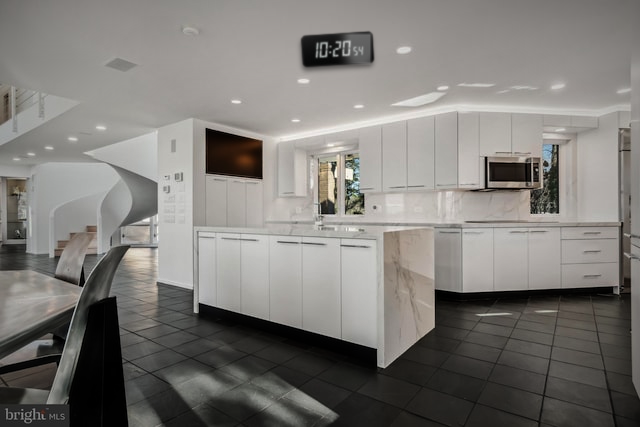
10:20
